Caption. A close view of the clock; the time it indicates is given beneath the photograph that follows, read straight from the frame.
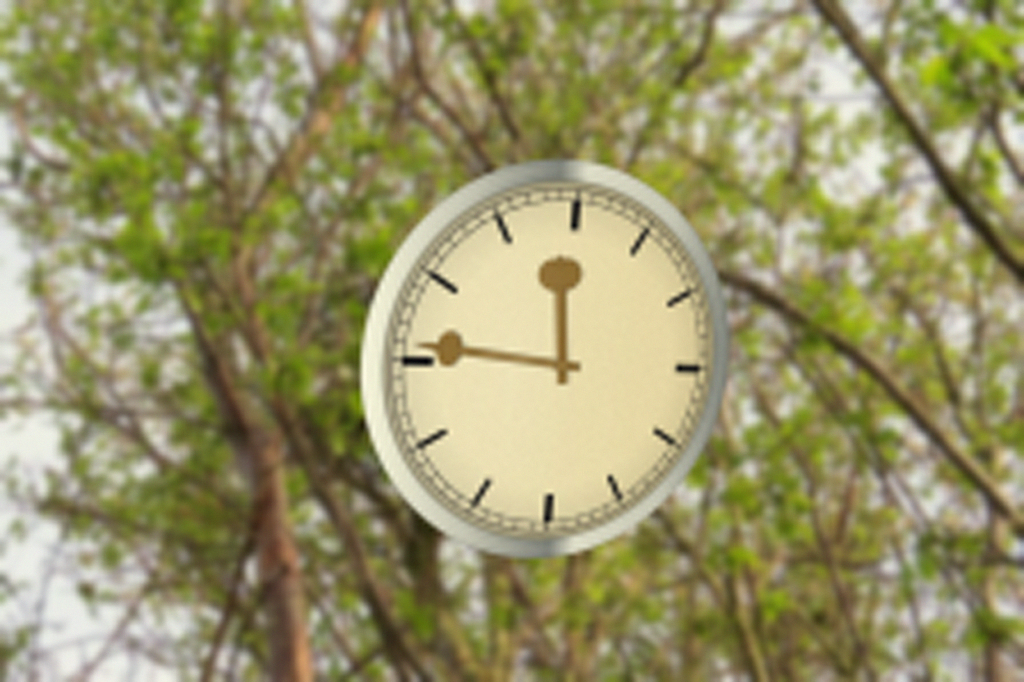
11:46
